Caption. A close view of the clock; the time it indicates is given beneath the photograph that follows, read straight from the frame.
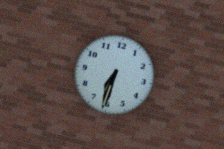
6:31
